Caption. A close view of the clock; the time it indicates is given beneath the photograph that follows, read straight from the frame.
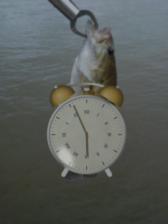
5:56
